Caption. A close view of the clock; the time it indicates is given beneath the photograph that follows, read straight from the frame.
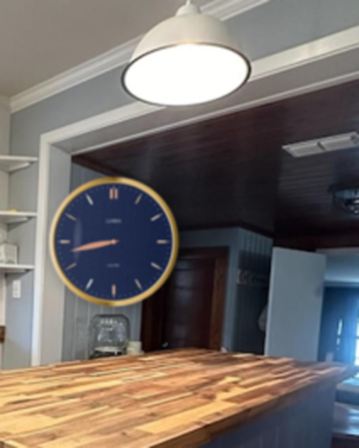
8:43
